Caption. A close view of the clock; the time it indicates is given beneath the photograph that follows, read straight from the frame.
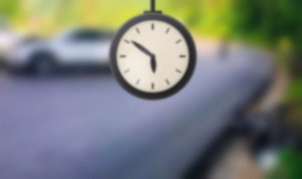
5:51
